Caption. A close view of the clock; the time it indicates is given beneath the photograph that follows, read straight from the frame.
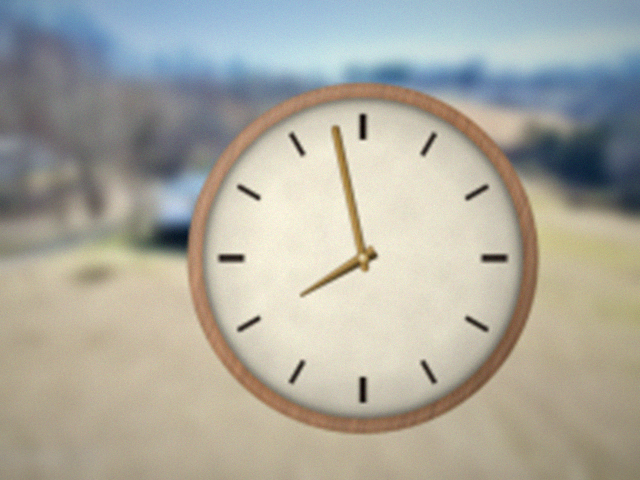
7:58
